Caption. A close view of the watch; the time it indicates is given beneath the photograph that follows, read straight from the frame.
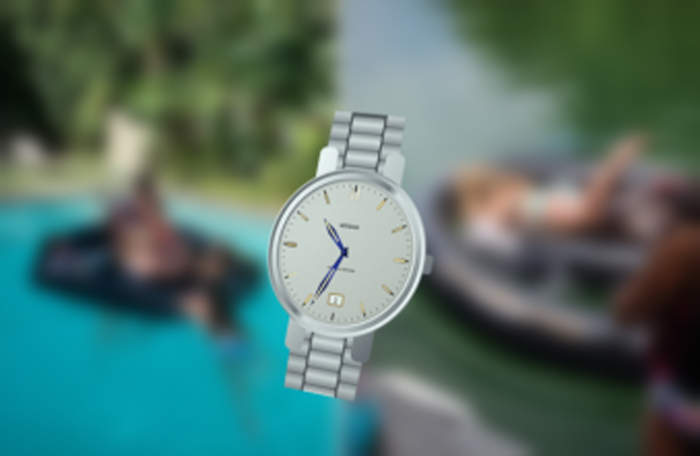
10:34
